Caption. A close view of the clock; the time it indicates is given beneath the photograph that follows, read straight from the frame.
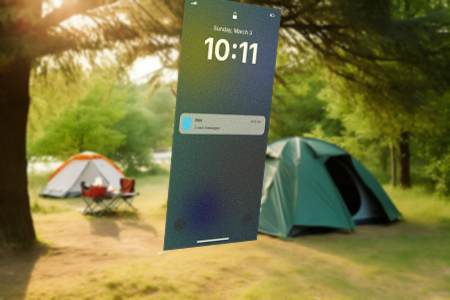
10:11
